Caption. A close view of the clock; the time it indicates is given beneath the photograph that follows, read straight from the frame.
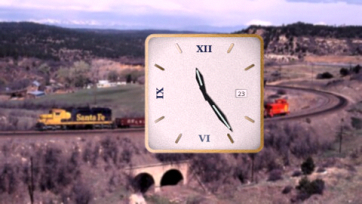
11:24
